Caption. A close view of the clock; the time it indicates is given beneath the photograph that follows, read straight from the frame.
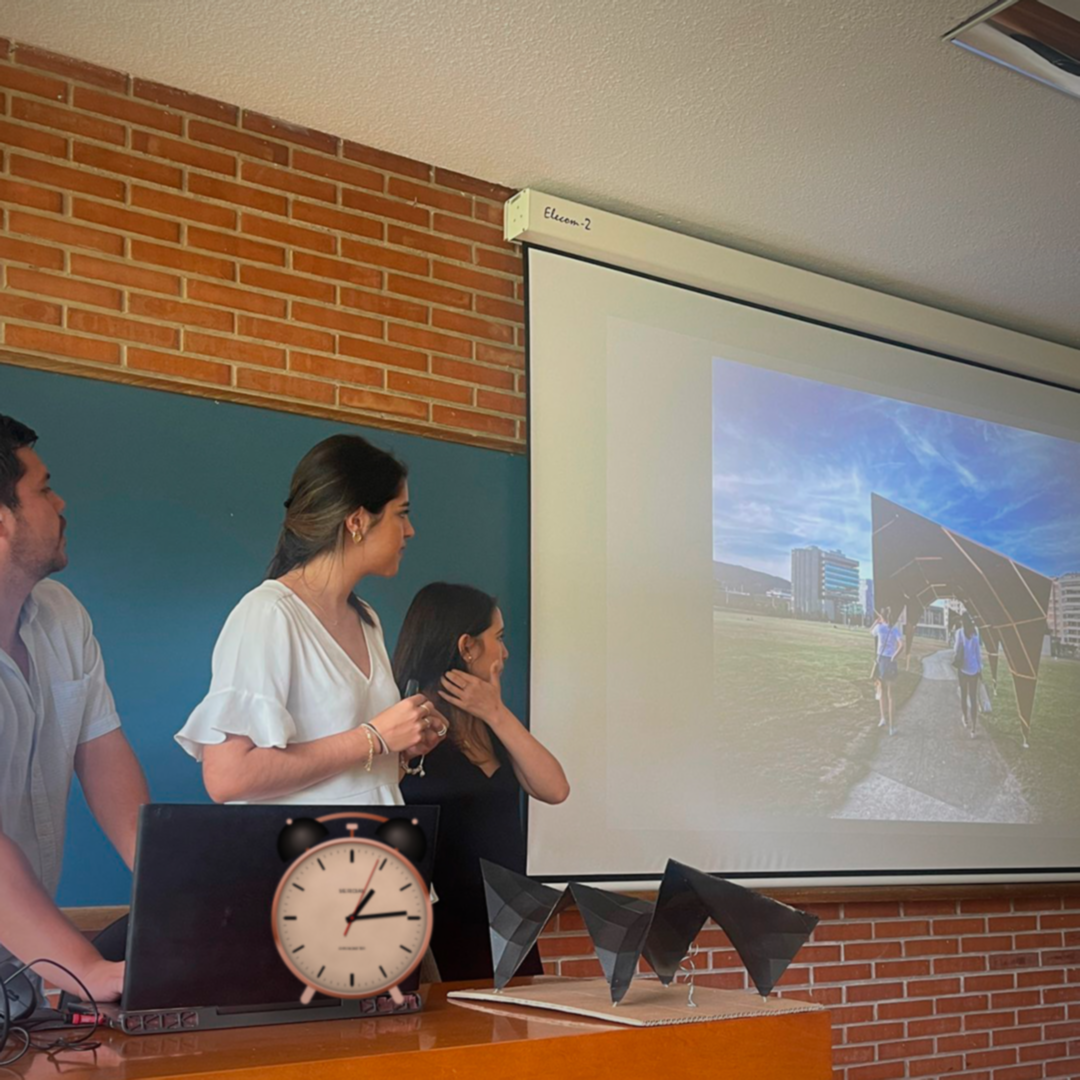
1:14:04
